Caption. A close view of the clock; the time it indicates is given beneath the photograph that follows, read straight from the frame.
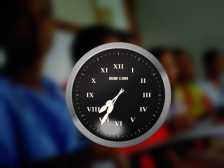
7:35
